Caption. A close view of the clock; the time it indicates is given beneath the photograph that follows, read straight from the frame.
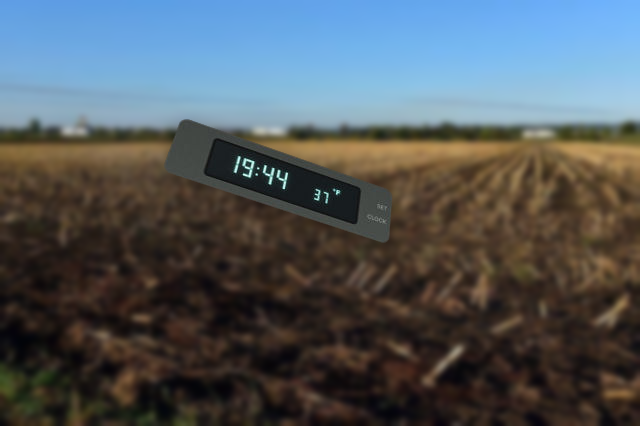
19:44
